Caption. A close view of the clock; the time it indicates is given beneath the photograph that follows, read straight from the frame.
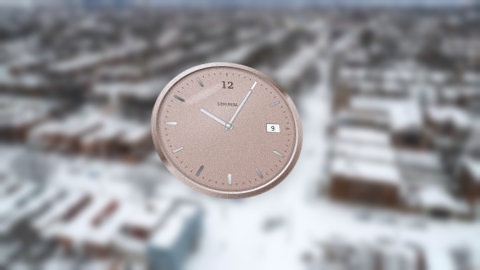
10:05
